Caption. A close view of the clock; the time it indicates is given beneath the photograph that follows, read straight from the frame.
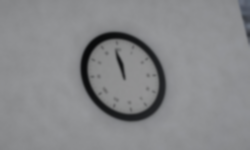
11:59
